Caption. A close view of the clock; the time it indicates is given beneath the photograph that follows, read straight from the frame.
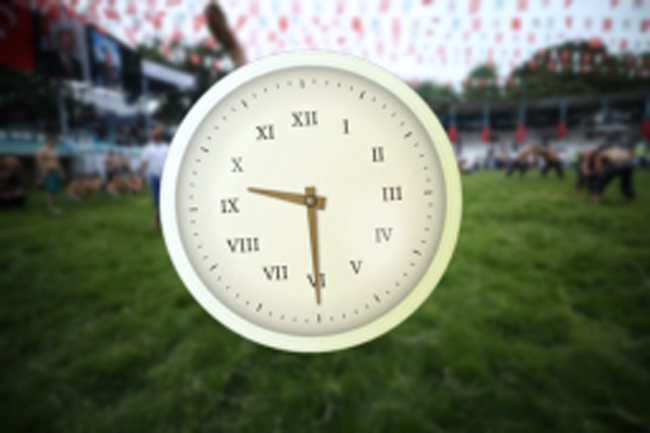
9:30
